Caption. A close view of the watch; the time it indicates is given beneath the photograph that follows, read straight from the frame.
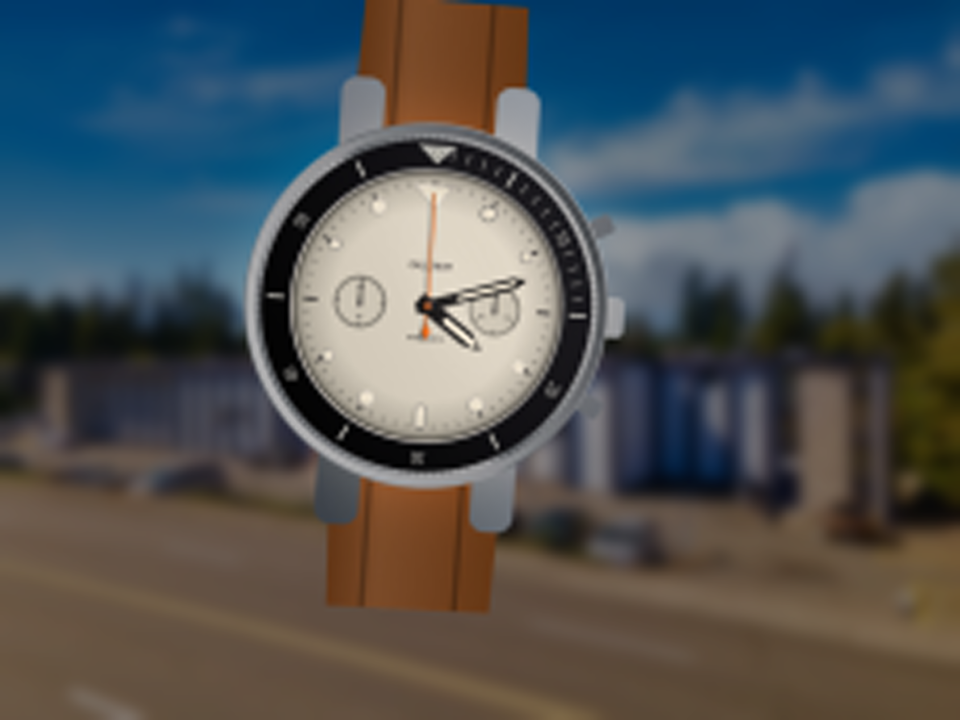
4:12
